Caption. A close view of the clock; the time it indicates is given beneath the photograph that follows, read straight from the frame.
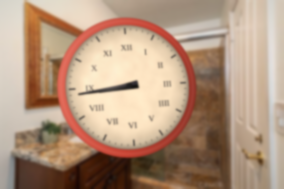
8:44
